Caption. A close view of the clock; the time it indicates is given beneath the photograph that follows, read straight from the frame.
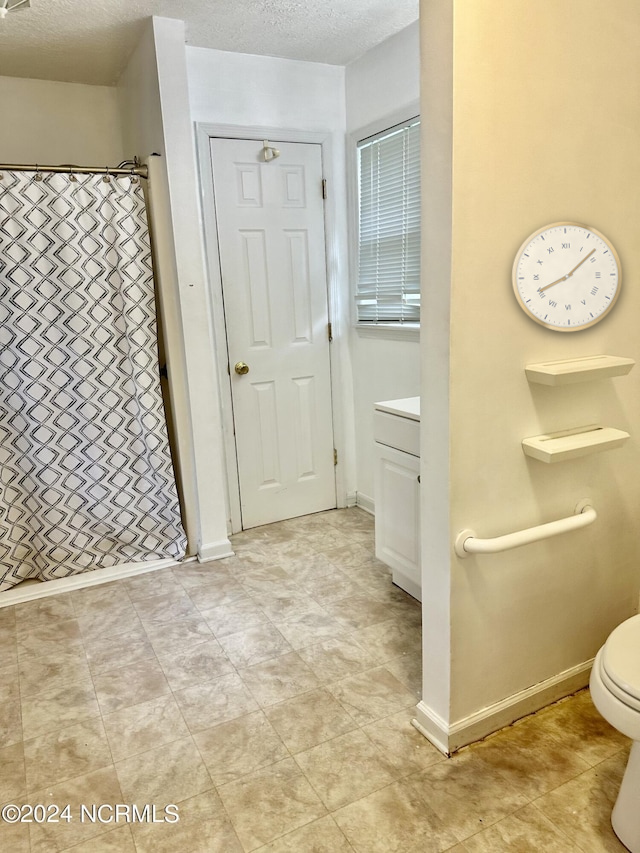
8:08
